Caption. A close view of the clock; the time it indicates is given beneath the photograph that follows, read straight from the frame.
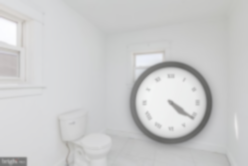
4:21
